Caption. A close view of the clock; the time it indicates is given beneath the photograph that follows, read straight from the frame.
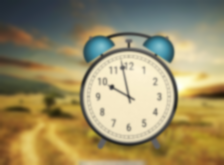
9:58
